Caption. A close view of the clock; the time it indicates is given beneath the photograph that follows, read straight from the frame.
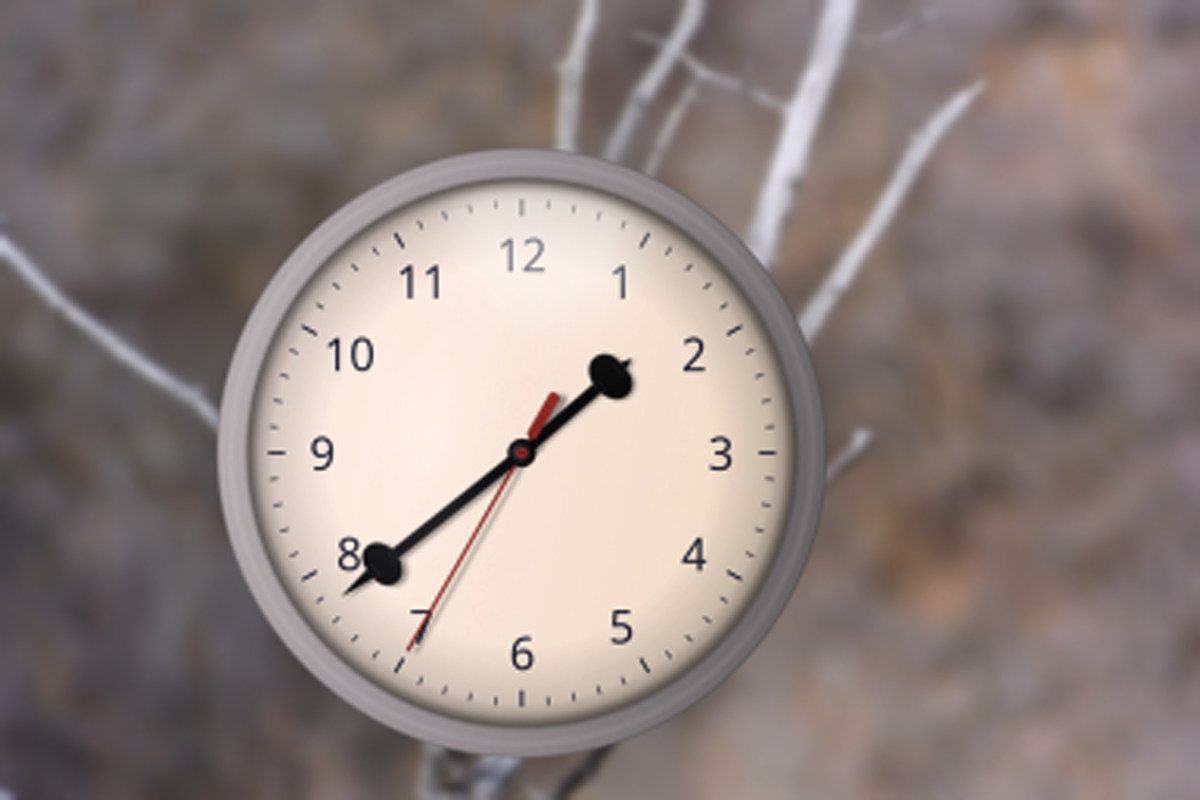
1:38:35
